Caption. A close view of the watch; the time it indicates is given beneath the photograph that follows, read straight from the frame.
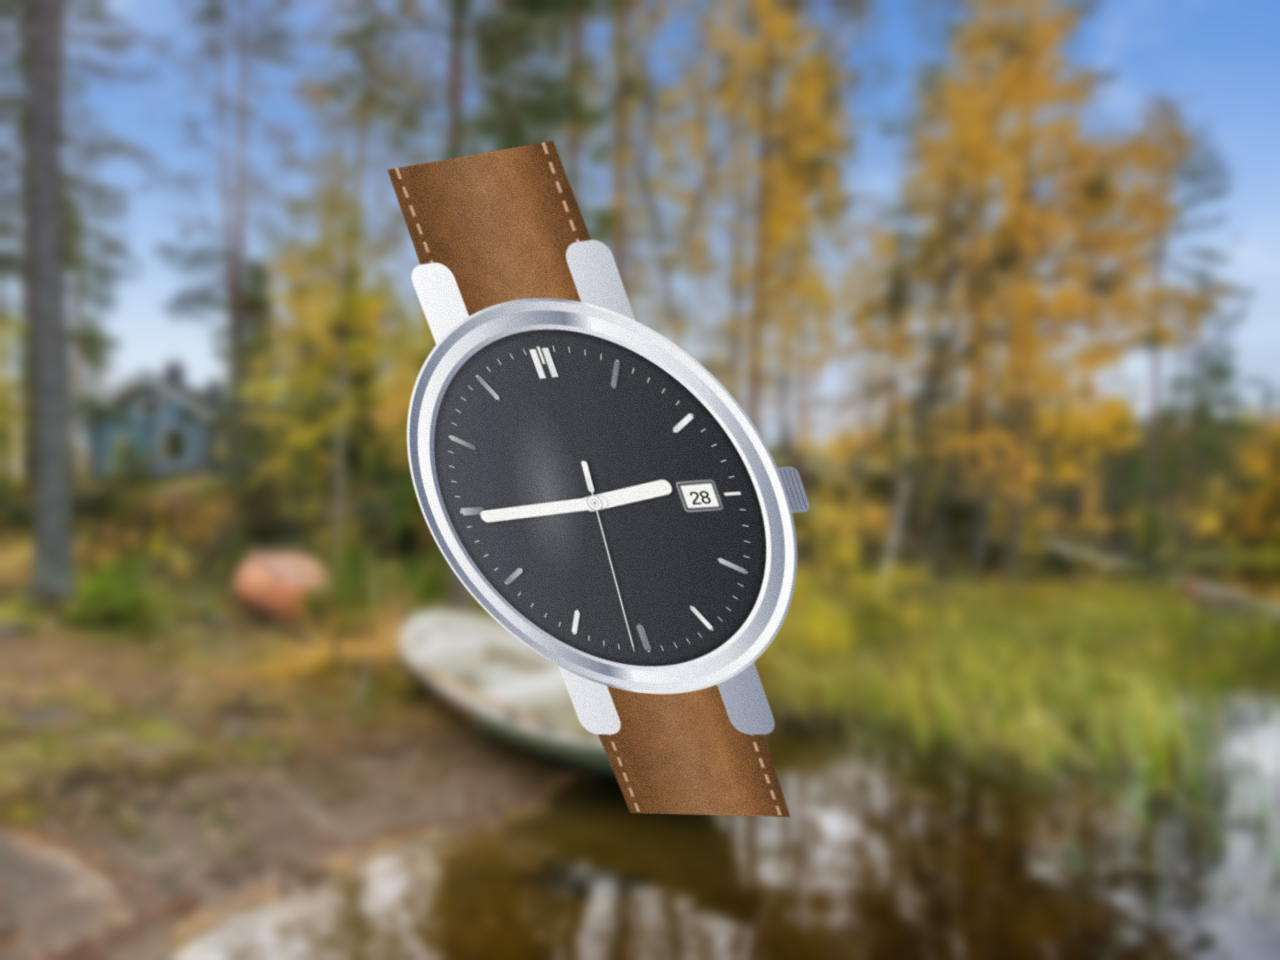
2:44:31
